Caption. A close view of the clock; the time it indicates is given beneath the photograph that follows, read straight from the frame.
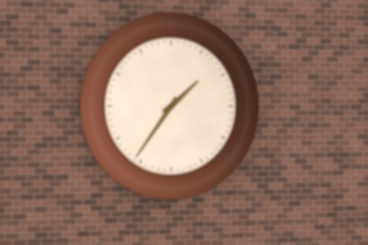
1:36
